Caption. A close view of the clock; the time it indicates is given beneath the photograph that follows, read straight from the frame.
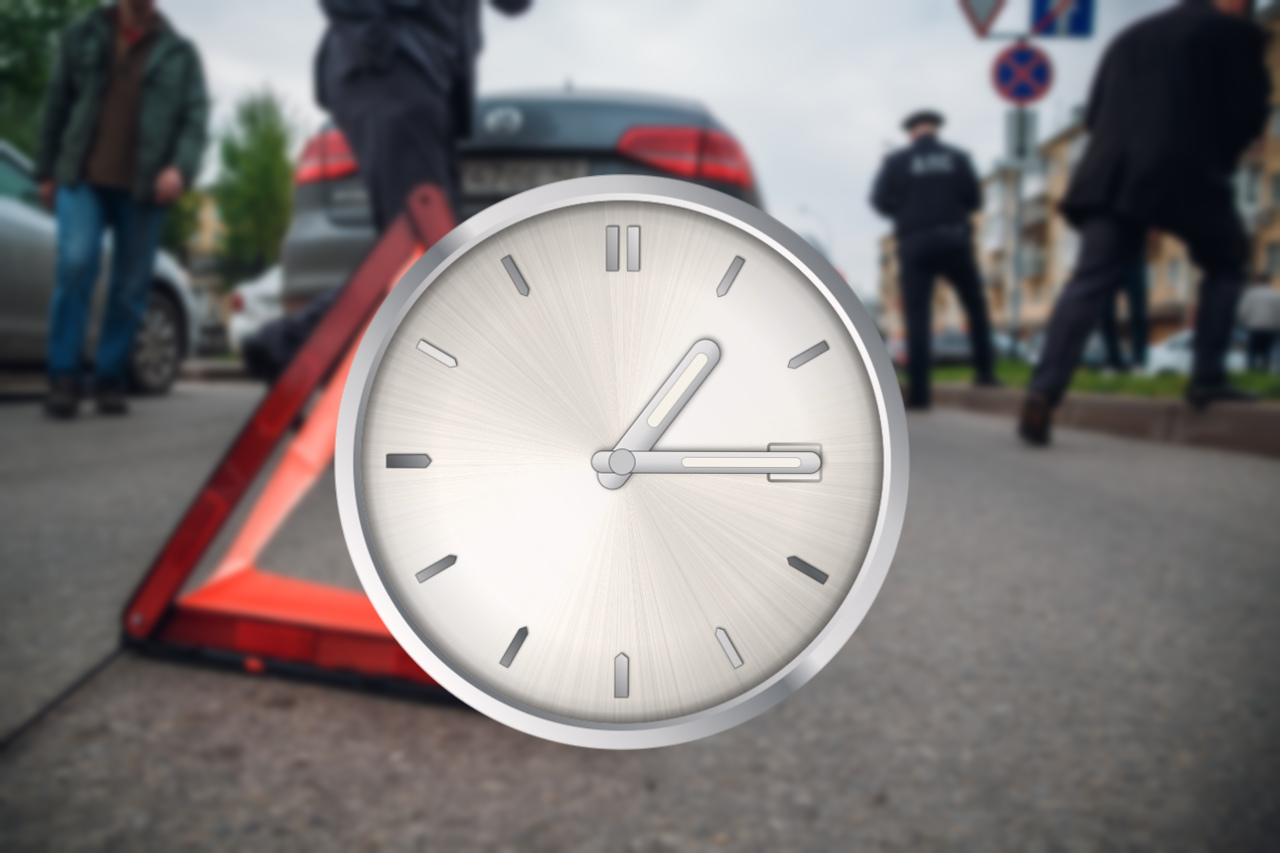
1:15
